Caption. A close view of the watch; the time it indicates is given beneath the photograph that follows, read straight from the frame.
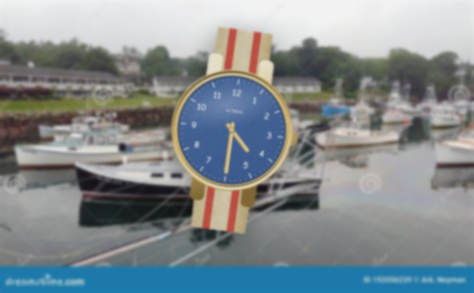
4:30
